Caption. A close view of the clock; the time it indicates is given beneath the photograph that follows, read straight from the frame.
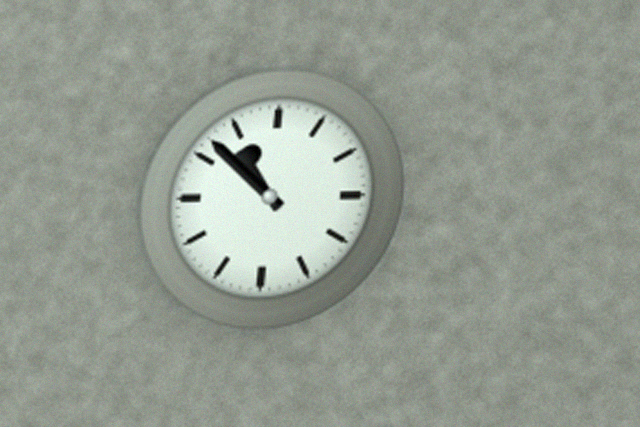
10:52
